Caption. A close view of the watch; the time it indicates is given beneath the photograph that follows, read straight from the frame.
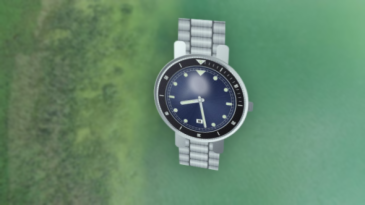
8:28
